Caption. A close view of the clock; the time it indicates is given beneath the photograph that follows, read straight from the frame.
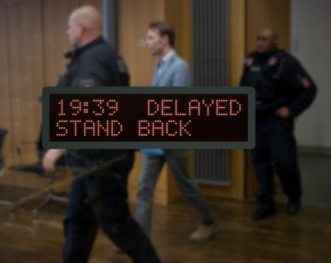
19:39
